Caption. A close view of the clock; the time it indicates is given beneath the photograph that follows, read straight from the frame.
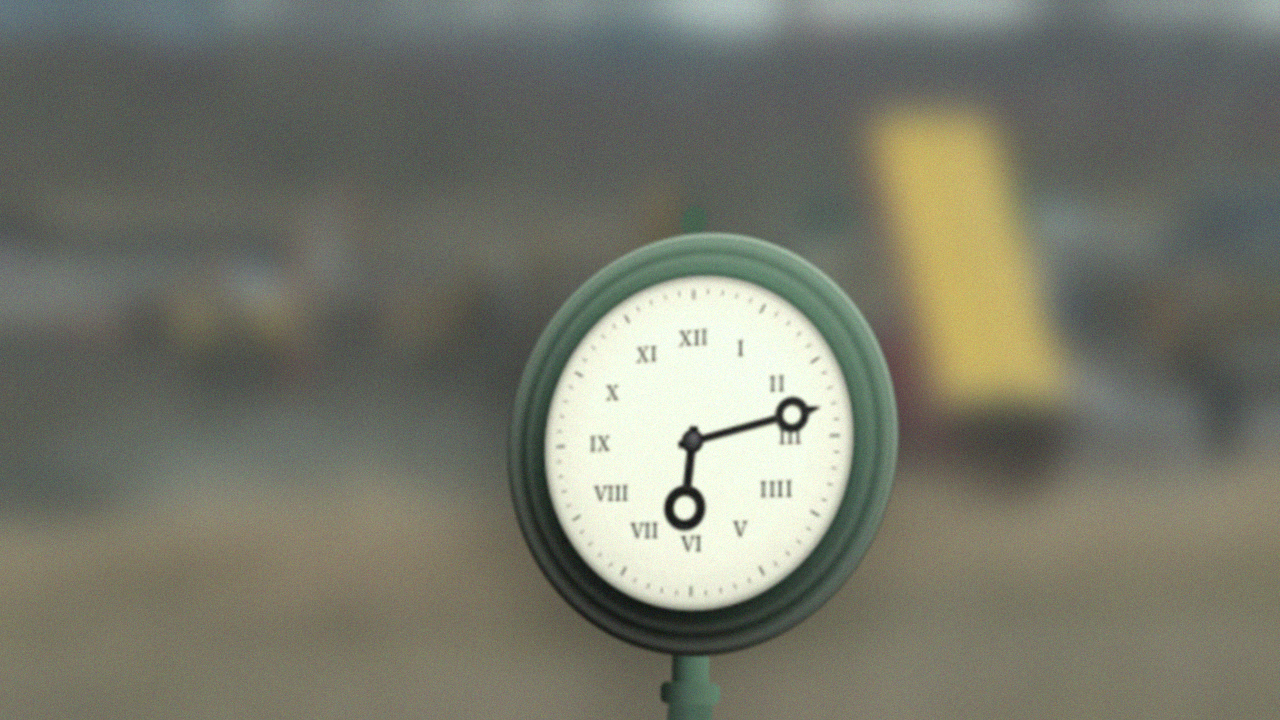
6:13
